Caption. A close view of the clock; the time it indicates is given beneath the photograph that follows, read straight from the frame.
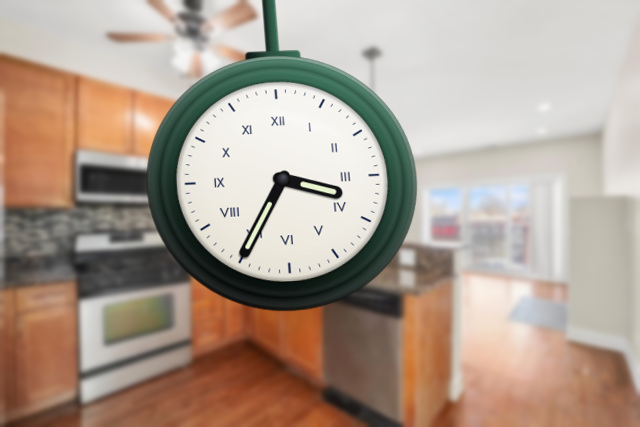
3:35
